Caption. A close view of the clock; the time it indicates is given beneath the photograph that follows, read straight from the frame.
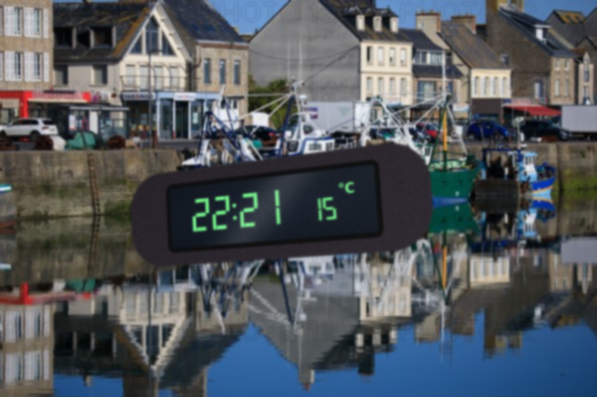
22:21
